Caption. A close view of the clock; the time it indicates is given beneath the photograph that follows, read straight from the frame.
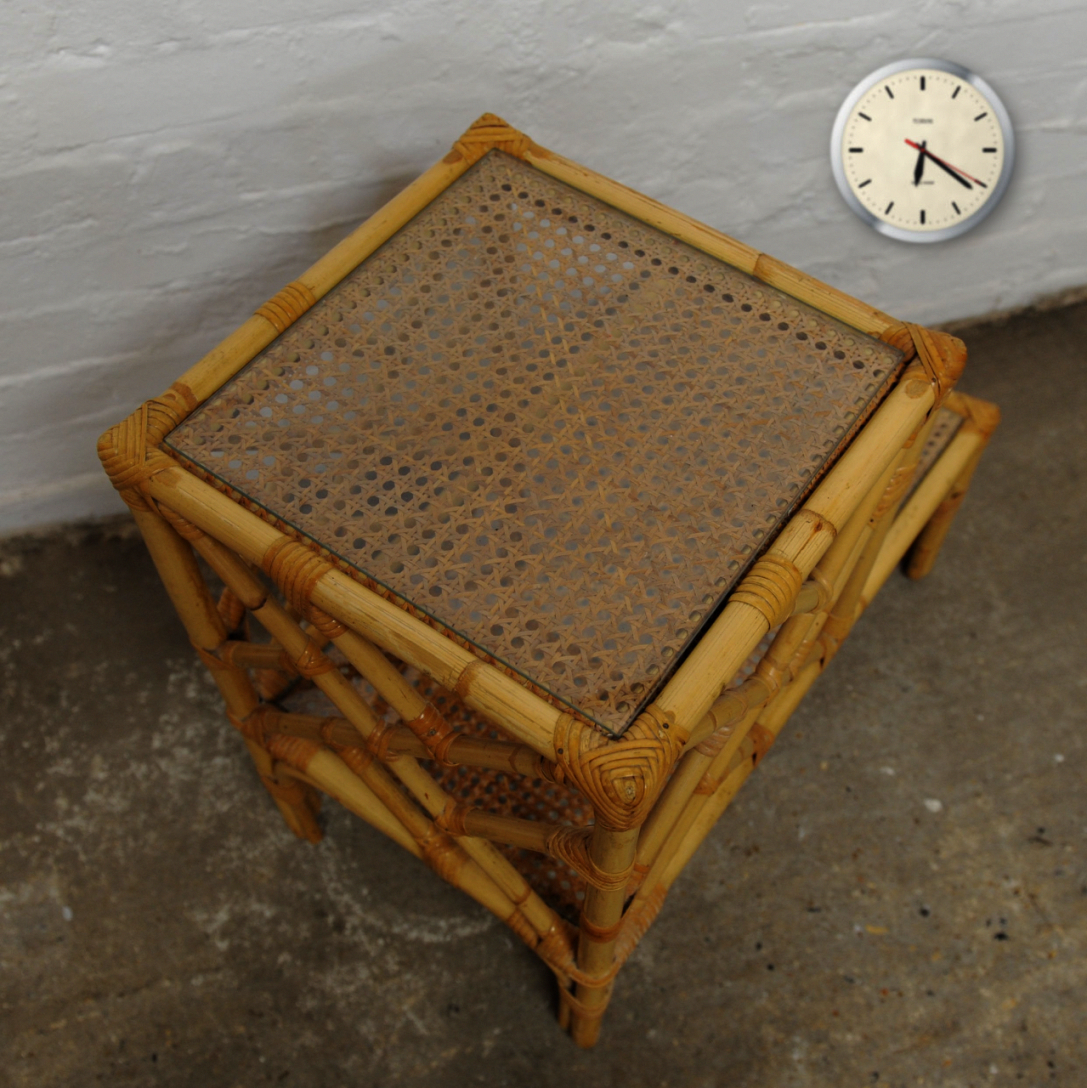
6:21:20
